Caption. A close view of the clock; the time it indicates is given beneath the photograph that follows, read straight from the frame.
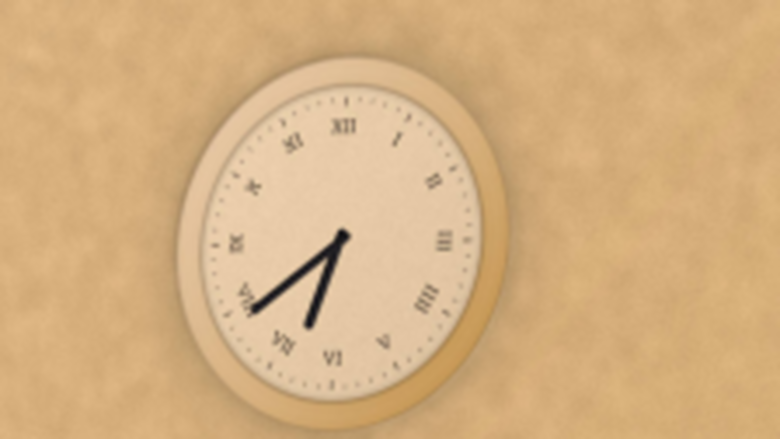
6:39
